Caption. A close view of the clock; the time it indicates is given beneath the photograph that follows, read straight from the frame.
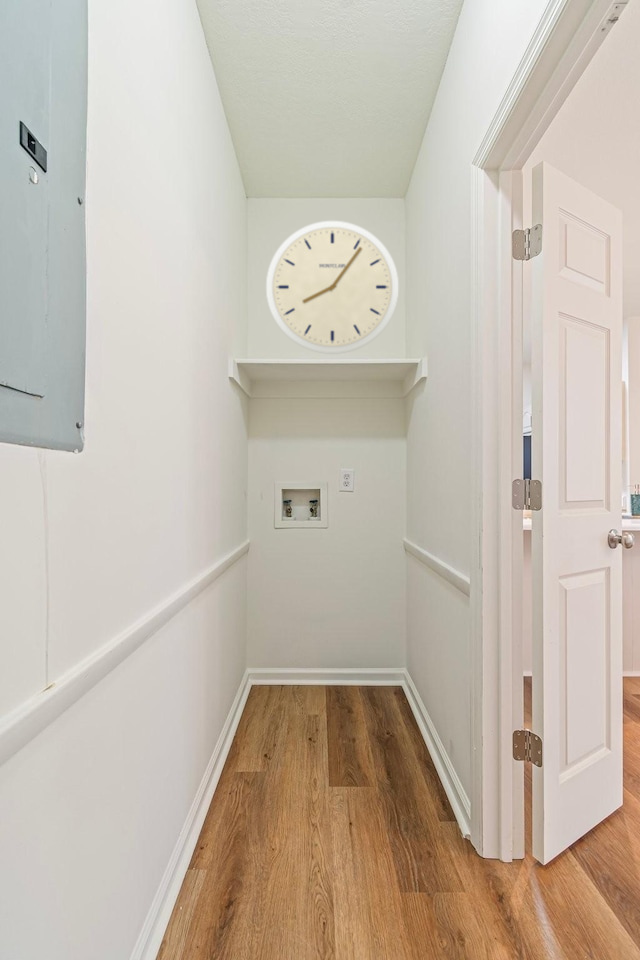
8:06
